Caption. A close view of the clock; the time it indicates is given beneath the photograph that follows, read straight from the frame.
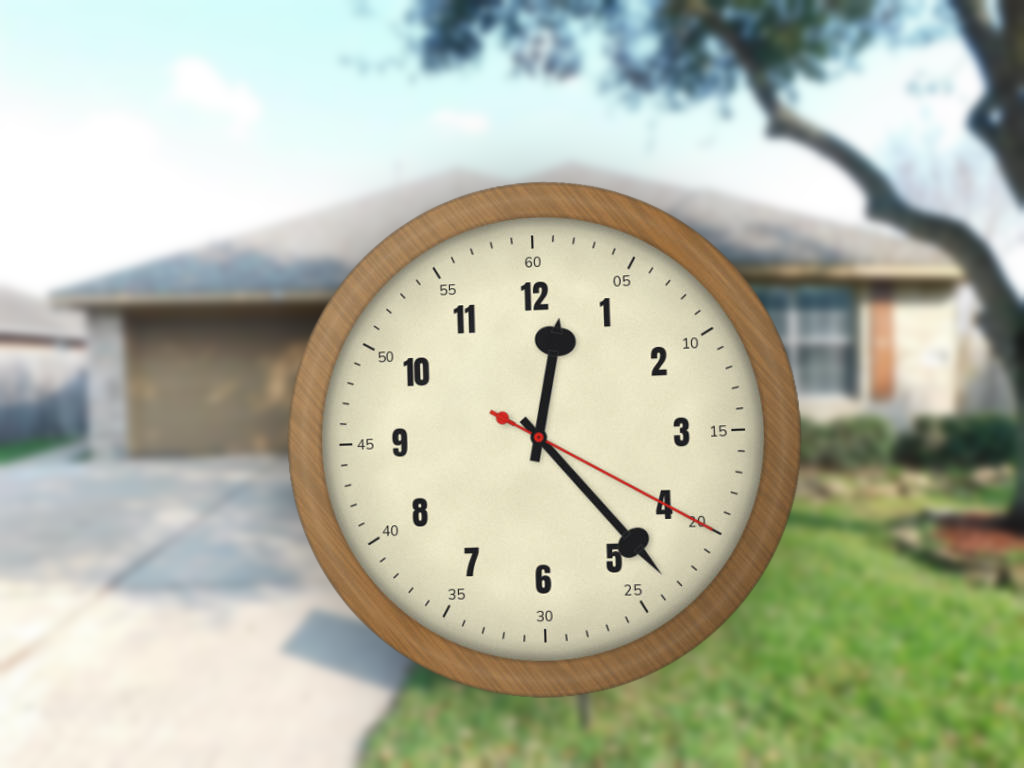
12:23:20
